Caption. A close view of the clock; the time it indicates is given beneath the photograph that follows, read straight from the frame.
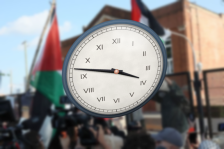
3:47
